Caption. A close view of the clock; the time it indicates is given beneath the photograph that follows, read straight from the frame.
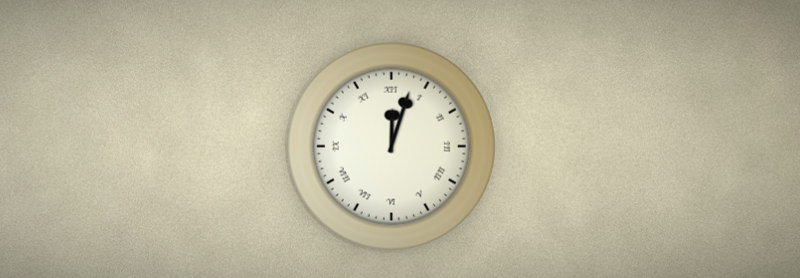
12:03
